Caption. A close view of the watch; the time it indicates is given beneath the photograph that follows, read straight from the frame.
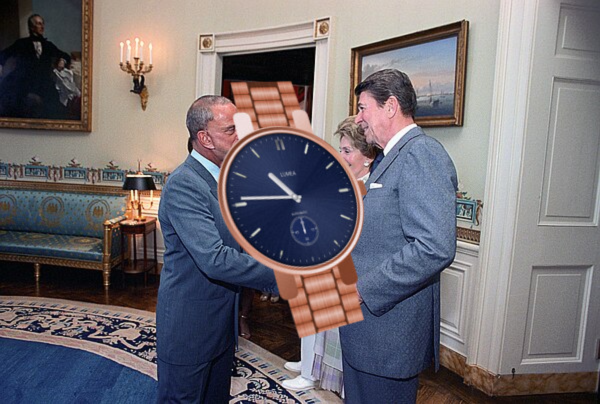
10:46
